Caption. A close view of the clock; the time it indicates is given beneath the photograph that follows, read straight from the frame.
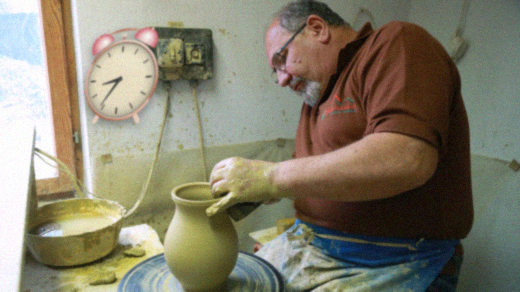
8:36
